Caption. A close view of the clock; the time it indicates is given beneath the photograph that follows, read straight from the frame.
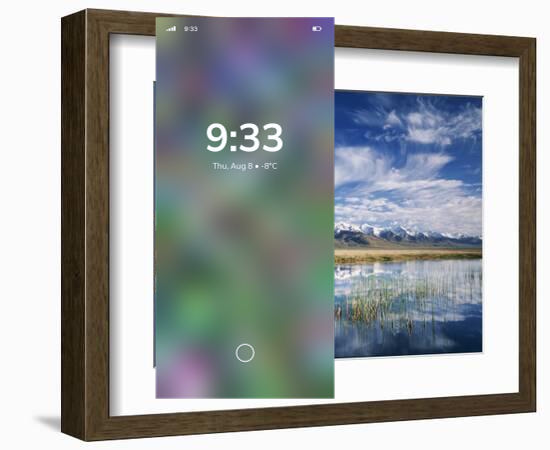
9:33
